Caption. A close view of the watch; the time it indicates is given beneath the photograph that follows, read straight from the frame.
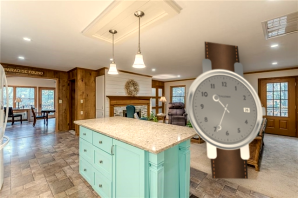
10:34
